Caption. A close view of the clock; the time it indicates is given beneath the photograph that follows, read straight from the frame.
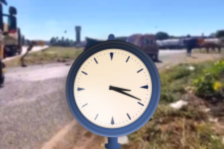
3:19
